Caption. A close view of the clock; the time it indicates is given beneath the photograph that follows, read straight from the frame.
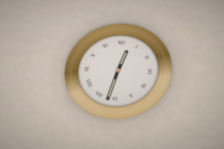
12:32
